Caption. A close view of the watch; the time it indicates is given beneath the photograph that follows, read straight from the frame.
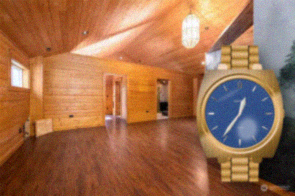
12:36
